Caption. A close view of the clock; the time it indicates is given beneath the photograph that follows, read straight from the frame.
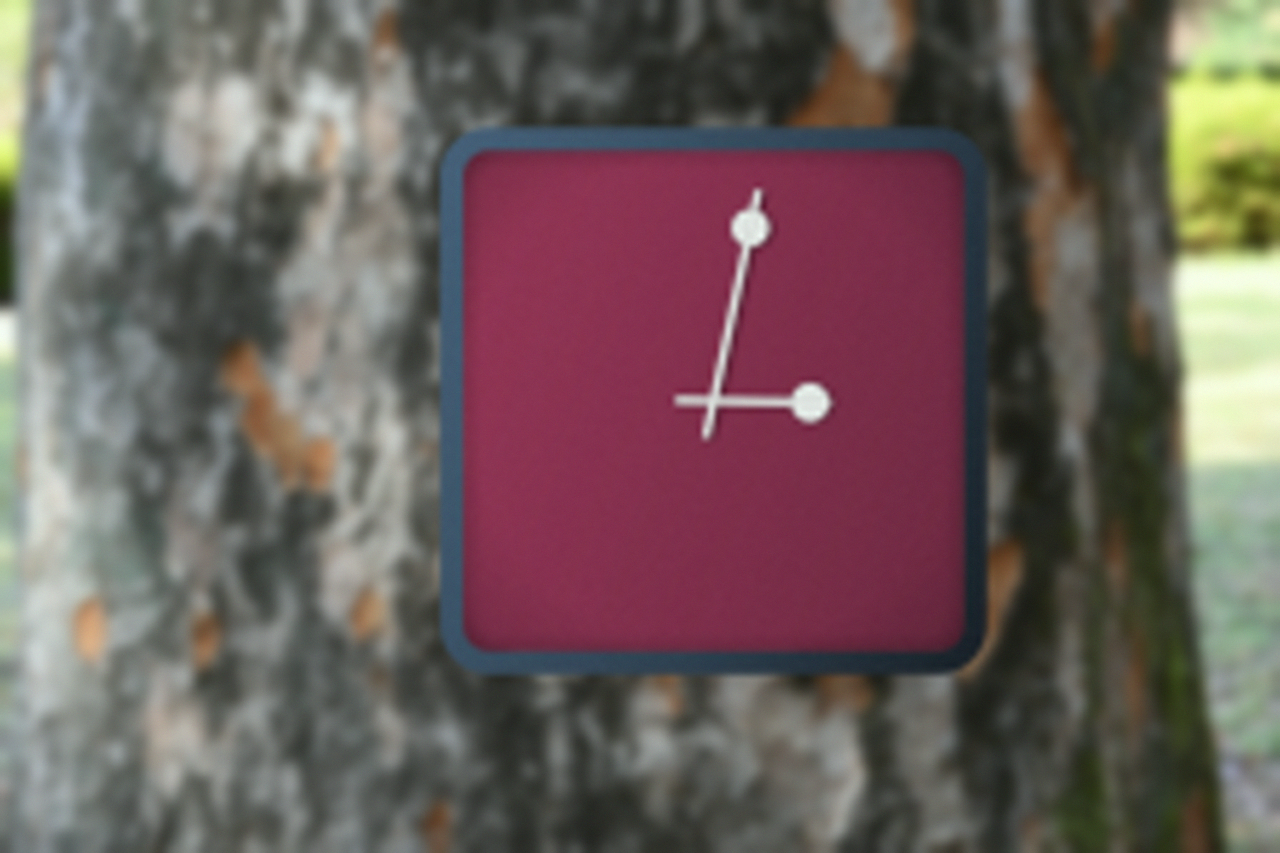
3:02
